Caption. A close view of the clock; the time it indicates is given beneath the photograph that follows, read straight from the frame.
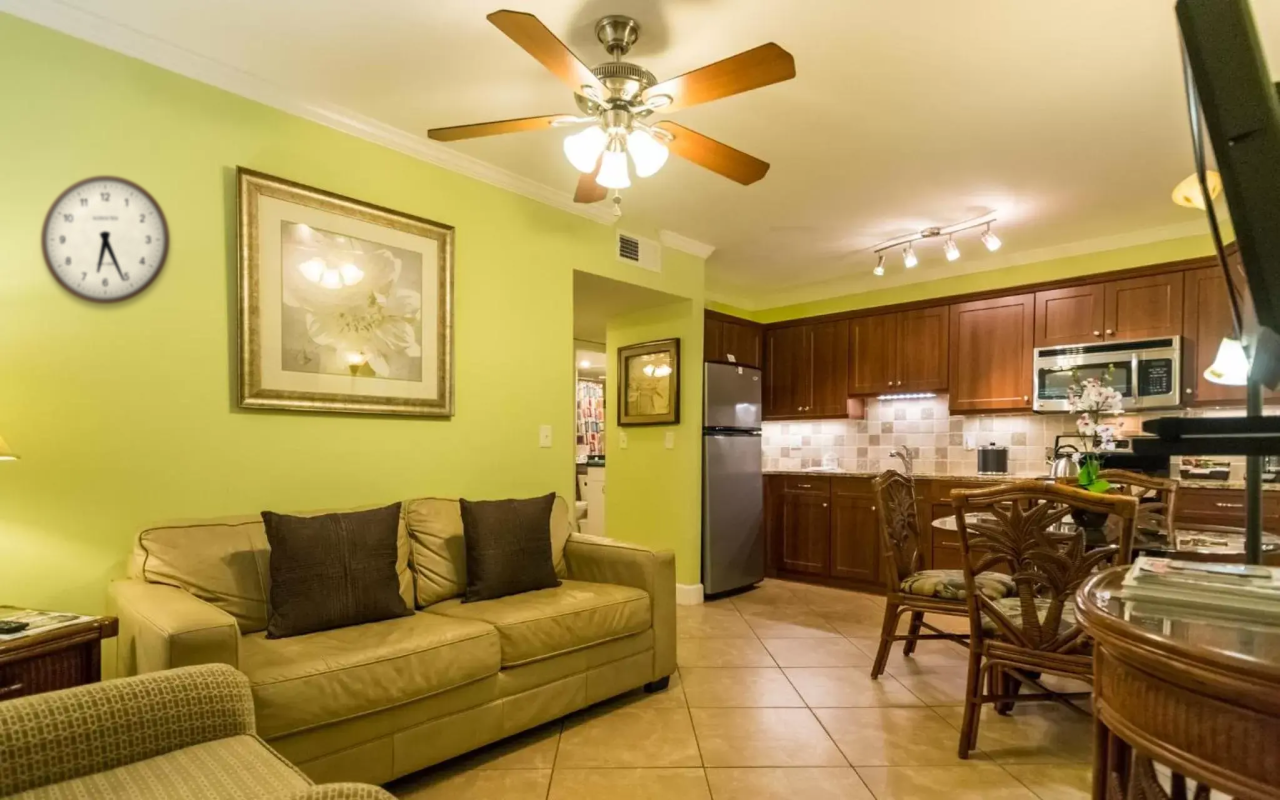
6:26
